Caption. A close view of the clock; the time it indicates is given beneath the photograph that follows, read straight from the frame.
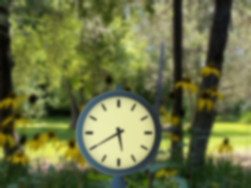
5:40
